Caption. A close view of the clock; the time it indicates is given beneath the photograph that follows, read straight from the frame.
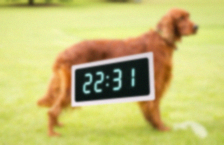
22:31
